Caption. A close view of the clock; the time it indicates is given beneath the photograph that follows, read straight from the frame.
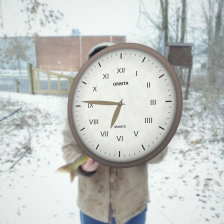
6:46
